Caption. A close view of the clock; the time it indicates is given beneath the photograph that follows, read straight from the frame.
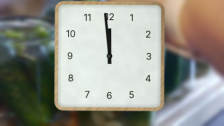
11:59
